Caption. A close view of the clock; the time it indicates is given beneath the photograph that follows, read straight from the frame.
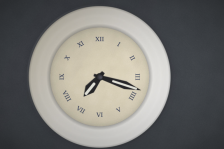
7:18
